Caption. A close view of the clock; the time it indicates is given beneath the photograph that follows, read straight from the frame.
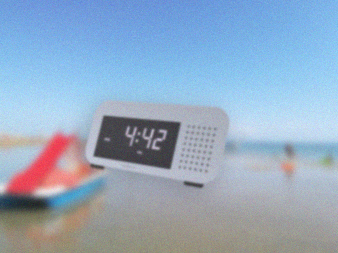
4:42
